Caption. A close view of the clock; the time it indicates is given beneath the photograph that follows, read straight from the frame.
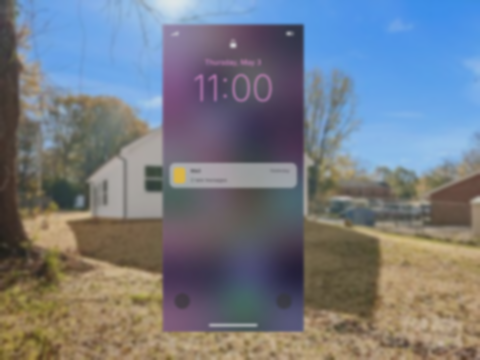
11:00
